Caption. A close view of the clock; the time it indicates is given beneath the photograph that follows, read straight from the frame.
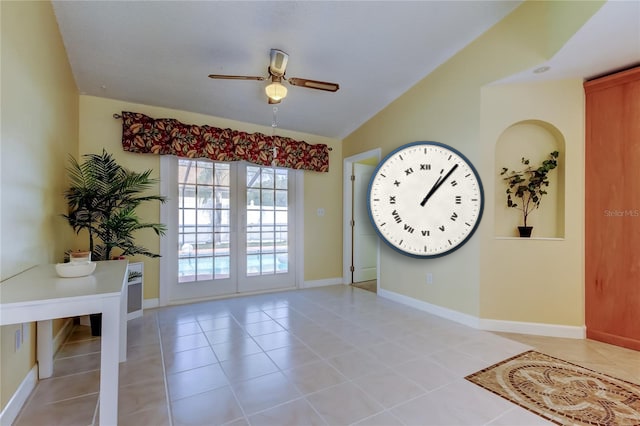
1:07
